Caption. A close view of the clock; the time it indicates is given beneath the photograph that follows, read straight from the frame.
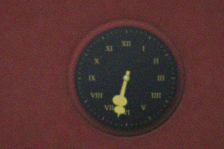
6:32
